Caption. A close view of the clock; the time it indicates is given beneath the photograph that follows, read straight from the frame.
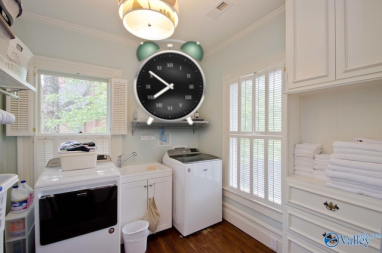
7:51
